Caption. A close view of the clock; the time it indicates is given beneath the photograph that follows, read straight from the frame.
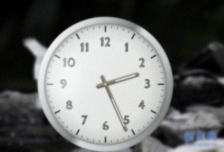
2:26
